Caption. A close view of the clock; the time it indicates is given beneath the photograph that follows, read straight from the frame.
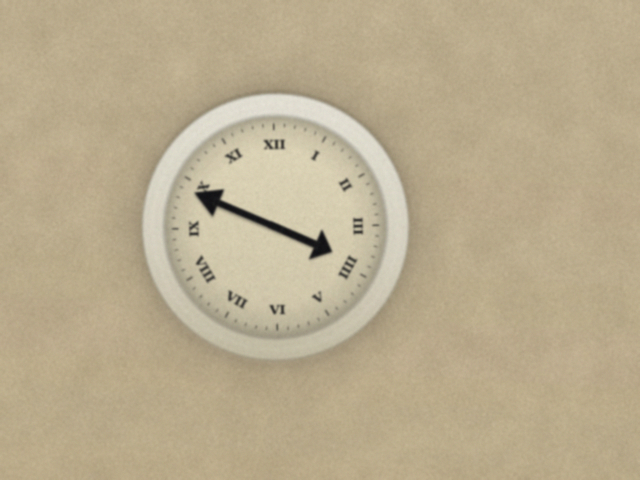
3:49
